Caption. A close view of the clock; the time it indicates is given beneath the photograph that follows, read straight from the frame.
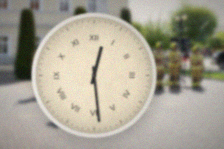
12:29
